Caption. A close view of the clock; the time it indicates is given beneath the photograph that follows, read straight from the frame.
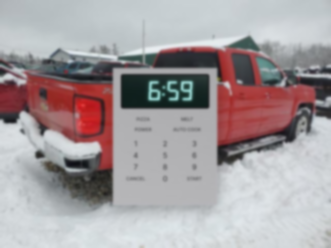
6:59
